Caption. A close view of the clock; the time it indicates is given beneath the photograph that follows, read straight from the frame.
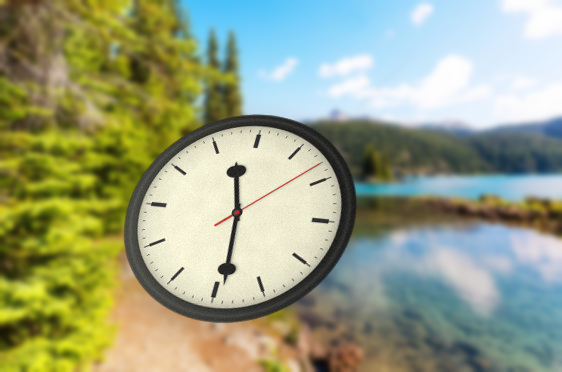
11:29:08
